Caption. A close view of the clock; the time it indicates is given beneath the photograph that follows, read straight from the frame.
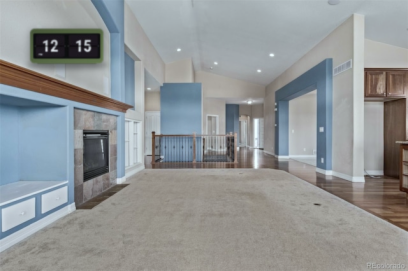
12:15
